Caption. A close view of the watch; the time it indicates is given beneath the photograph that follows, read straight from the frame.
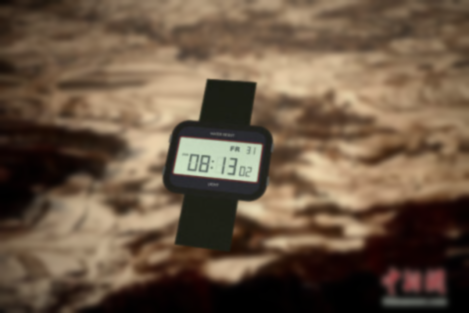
8:13
